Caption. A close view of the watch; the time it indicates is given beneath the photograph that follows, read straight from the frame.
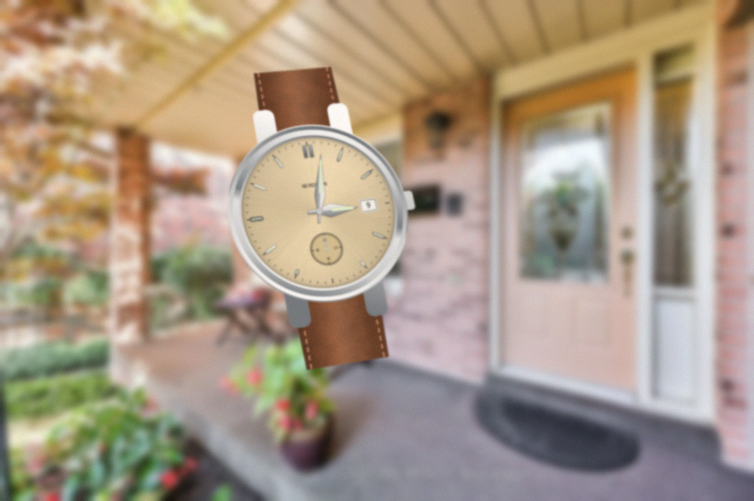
3:02
